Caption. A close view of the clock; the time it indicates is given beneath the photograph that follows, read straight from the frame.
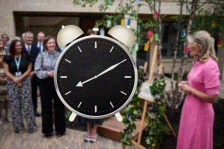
8:10
